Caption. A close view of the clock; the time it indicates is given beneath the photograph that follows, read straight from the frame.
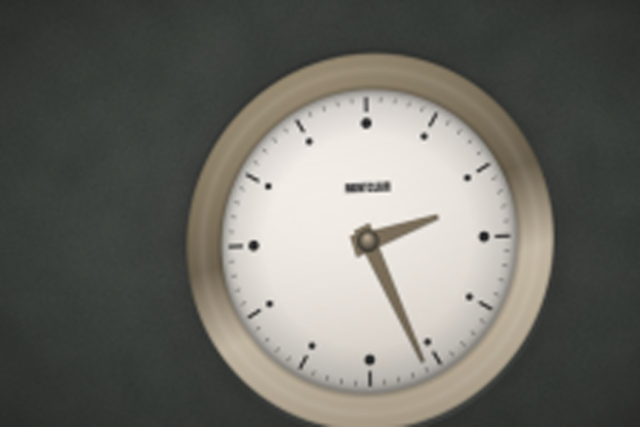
2:26
